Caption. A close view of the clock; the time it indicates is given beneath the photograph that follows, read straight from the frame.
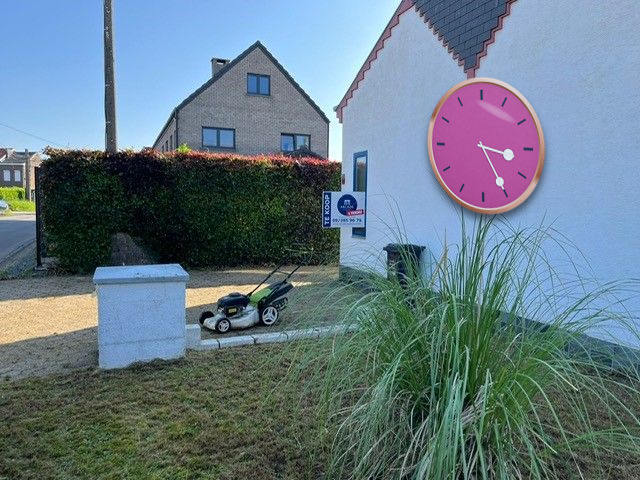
3:25
